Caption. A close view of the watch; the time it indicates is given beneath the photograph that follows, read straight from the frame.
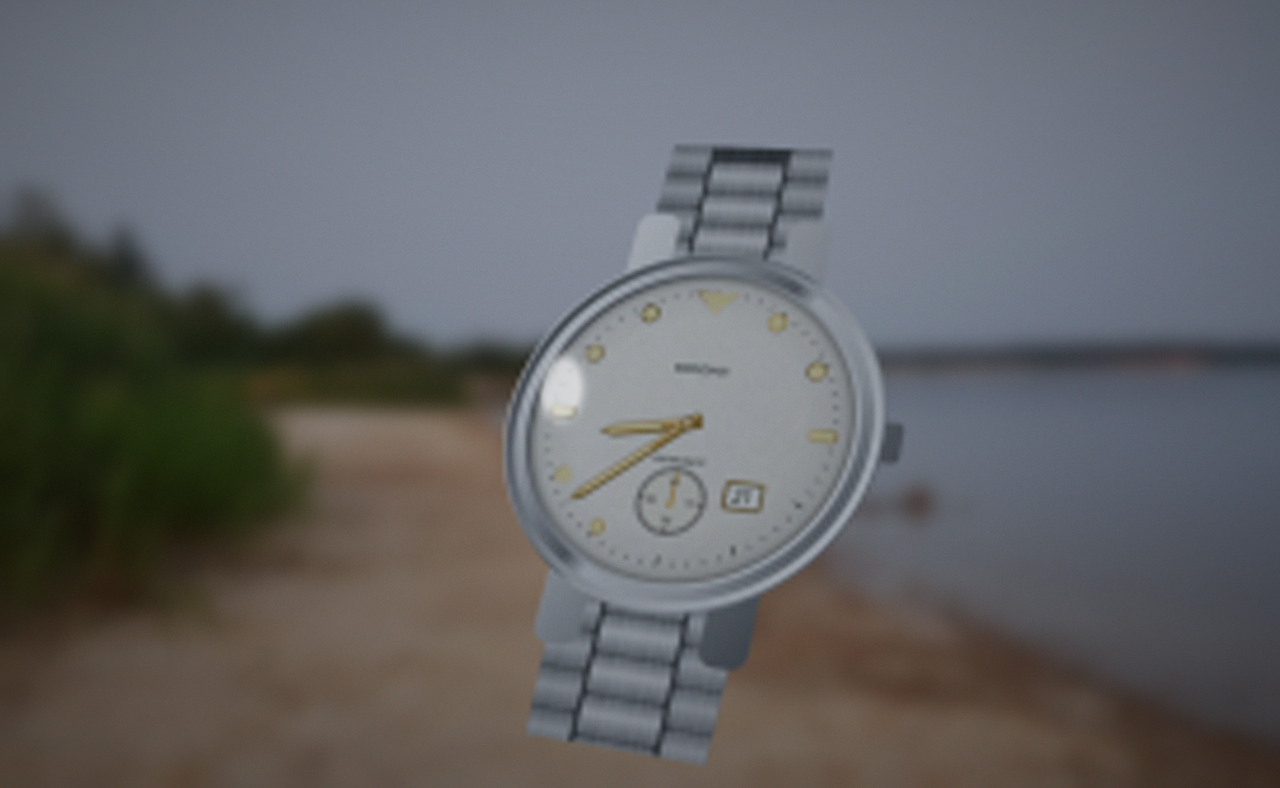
8:38
